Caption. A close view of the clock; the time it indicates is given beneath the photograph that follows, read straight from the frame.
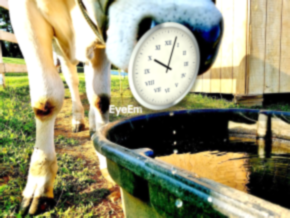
10:03
